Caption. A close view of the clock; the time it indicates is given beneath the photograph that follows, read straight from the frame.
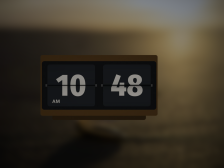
10:48
